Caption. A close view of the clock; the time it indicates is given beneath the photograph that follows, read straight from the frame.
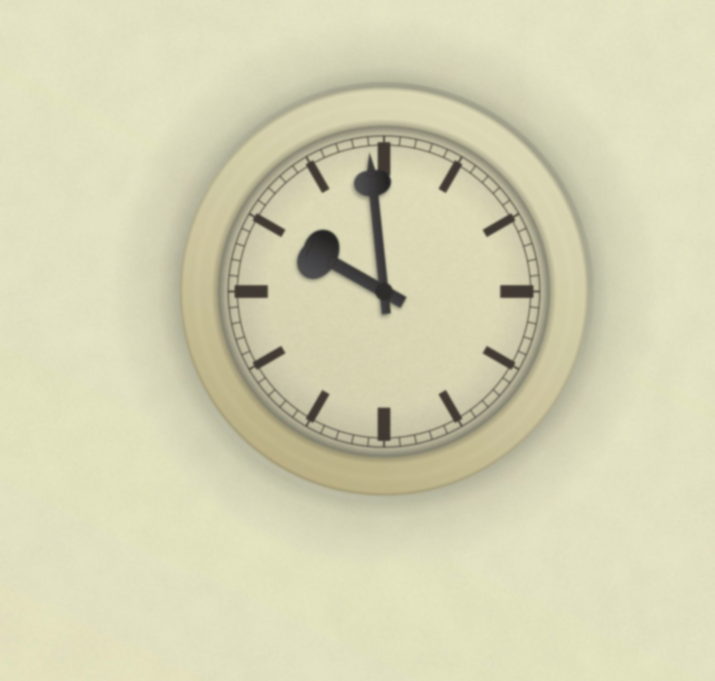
9:59
